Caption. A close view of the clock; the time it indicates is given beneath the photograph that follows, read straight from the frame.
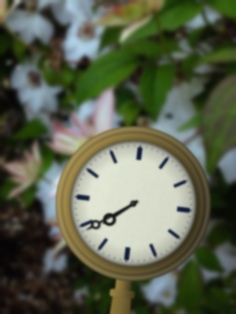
7:39
